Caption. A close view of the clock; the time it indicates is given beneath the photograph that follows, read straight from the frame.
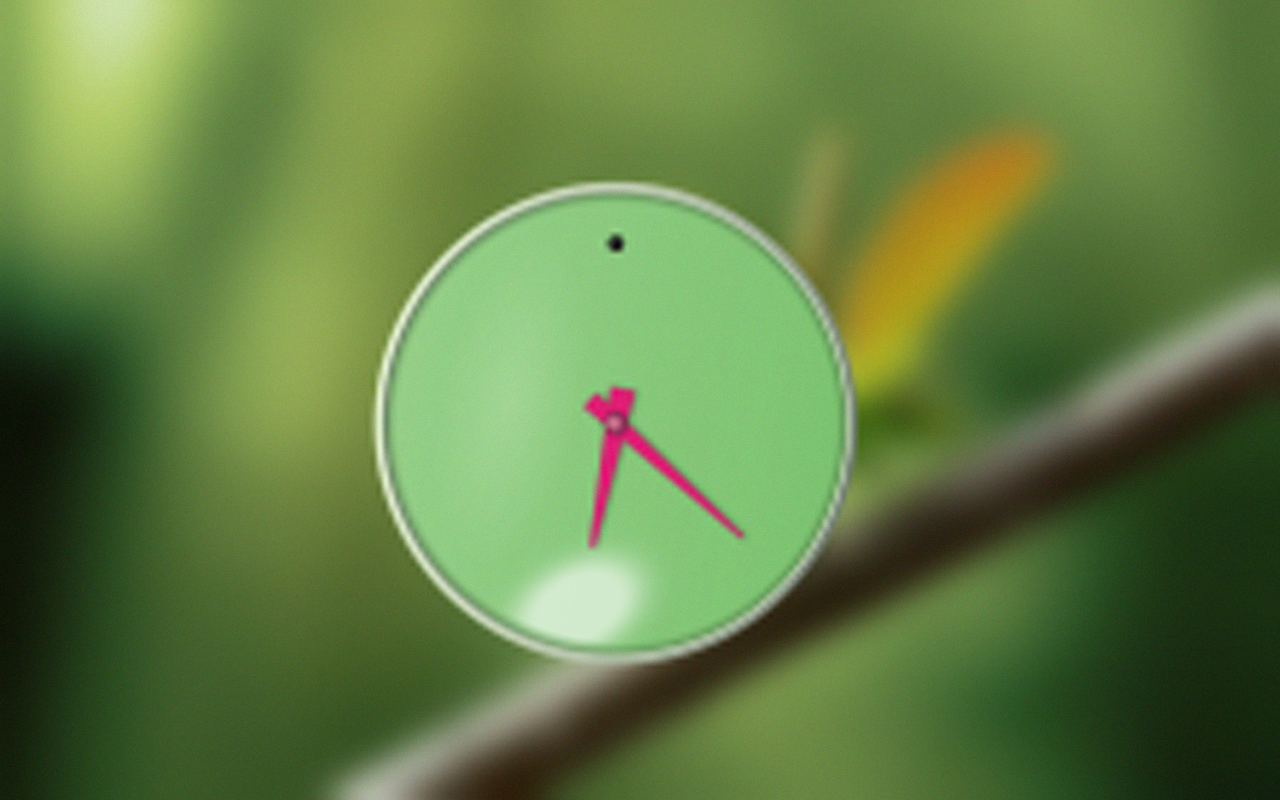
6:22
